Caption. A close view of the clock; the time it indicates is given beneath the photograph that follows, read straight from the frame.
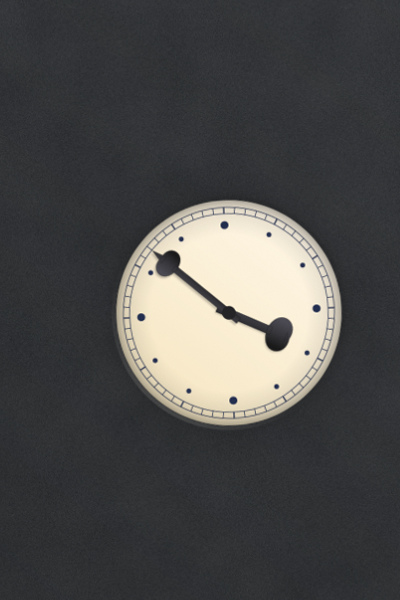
3:52
